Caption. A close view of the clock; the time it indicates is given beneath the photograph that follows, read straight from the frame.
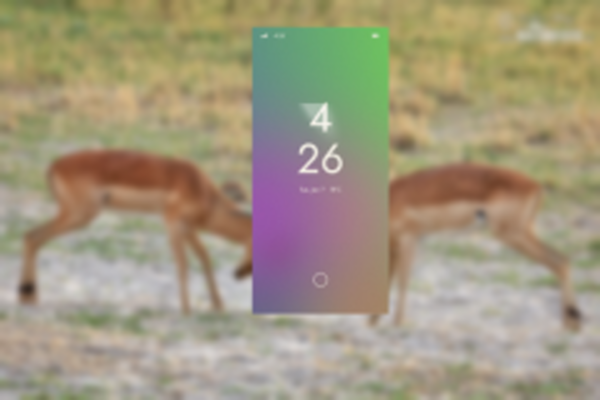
4:26
